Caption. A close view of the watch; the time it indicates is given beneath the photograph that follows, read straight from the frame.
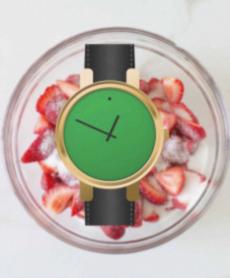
12:49
